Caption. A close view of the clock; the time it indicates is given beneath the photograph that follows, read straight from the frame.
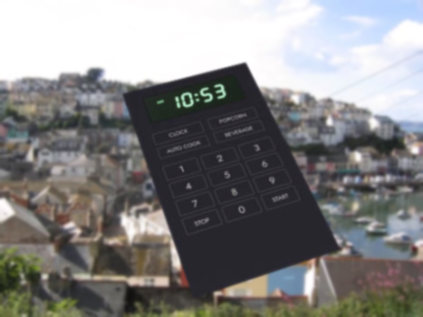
10:53
